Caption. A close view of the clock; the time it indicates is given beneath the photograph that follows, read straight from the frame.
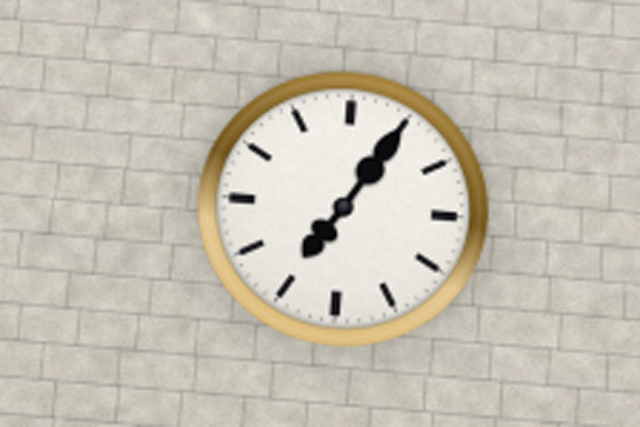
7:05
